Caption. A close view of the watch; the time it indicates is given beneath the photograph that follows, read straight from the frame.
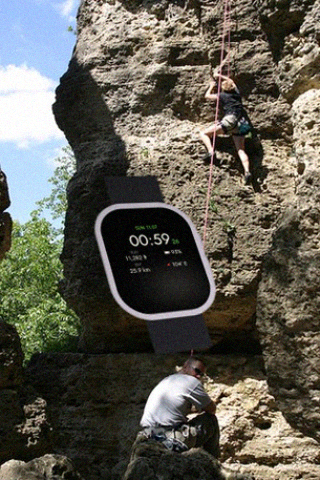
0:59
